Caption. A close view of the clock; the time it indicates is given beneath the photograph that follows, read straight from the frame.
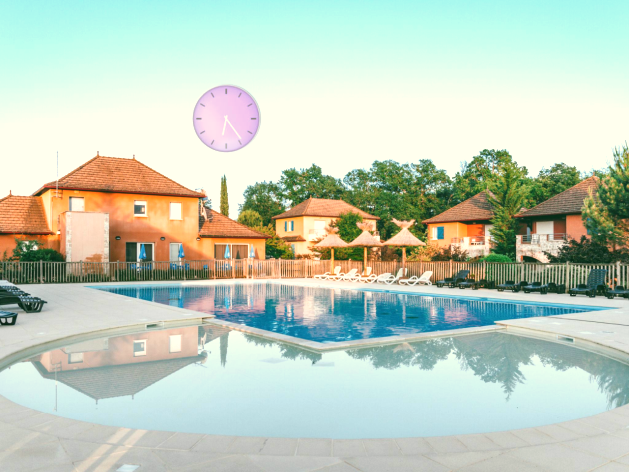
6:24
